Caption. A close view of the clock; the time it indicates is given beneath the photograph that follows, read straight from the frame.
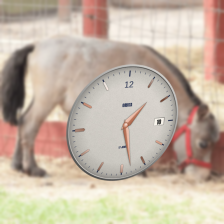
1:28
